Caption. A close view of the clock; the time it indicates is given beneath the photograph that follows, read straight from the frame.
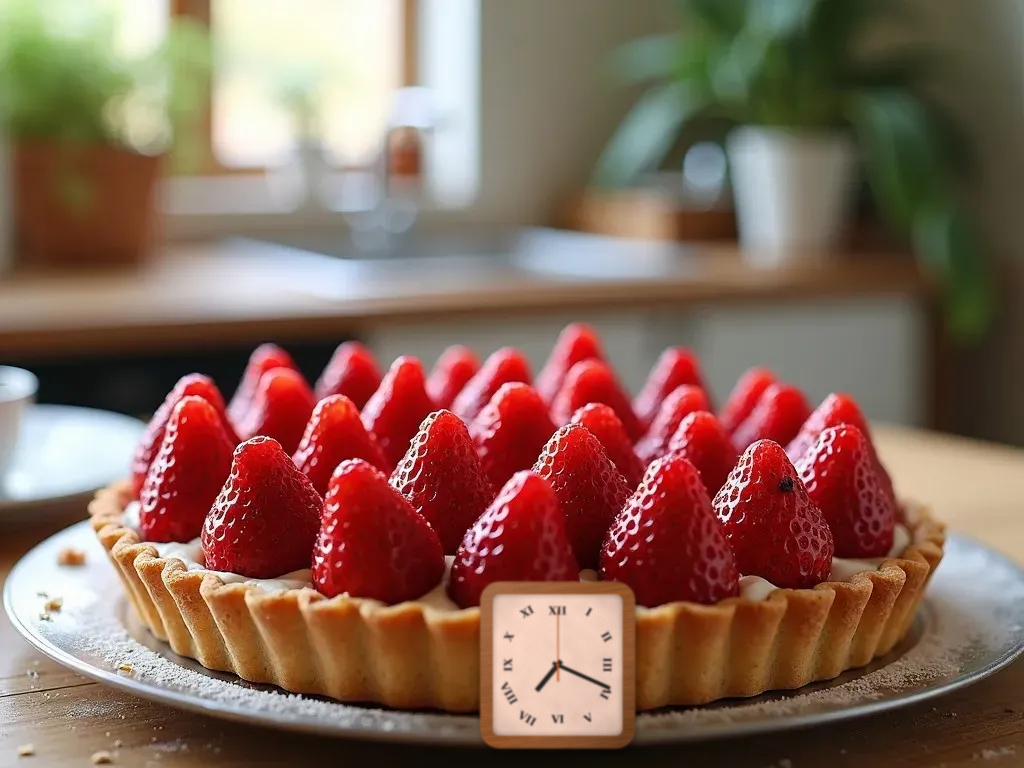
7:19:00
